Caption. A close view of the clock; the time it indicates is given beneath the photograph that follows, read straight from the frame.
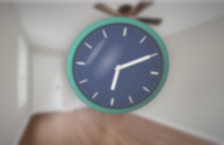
6:10
